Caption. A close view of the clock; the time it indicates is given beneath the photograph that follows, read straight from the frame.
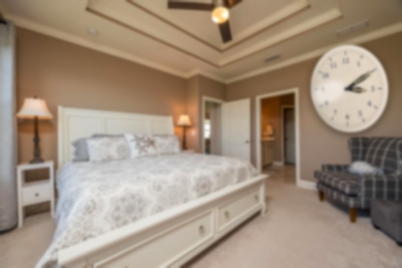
3:10
